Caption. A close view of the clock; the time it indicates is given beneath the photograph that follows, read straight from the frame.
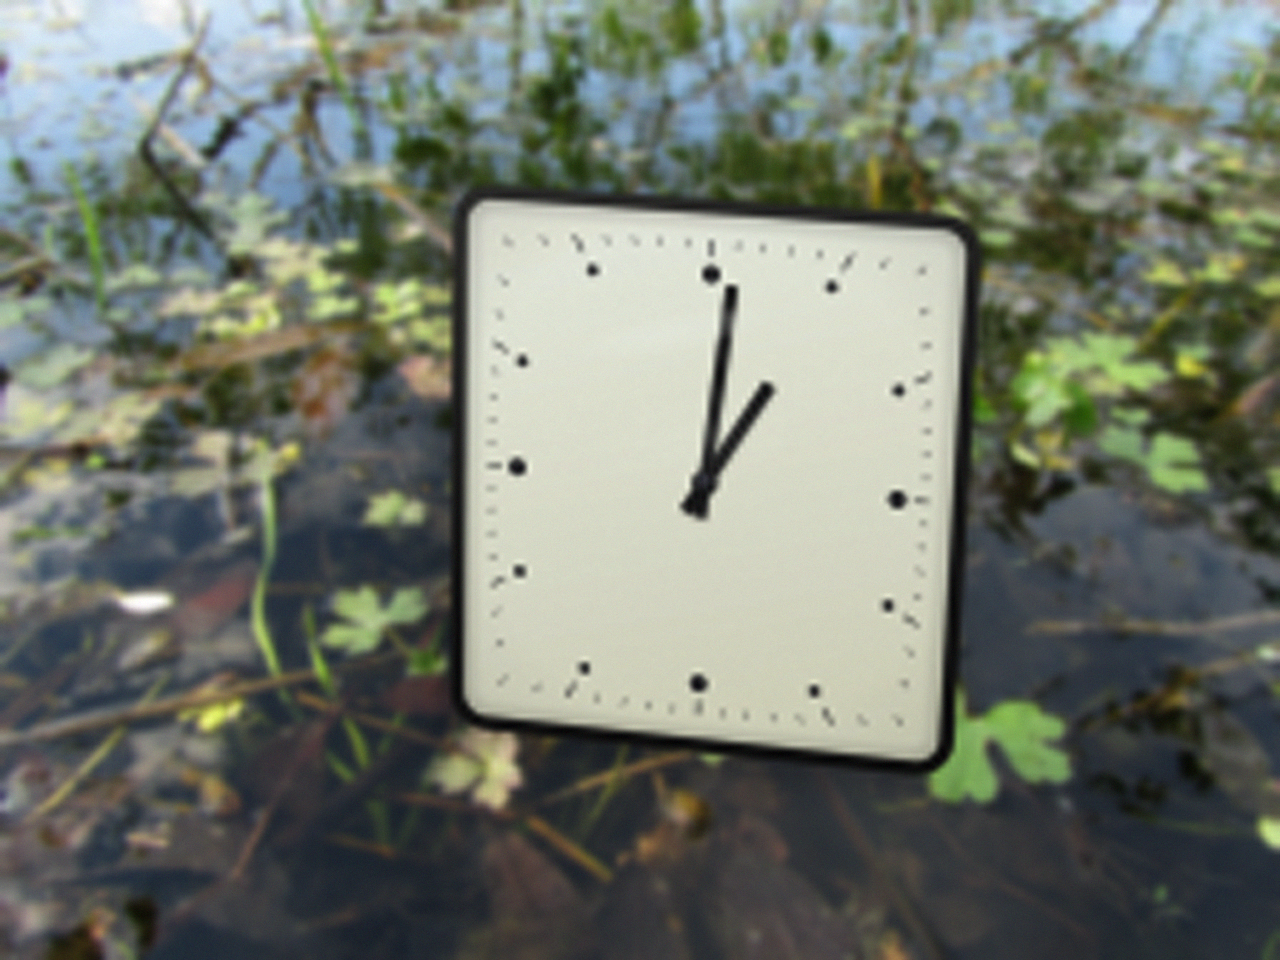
1:01
